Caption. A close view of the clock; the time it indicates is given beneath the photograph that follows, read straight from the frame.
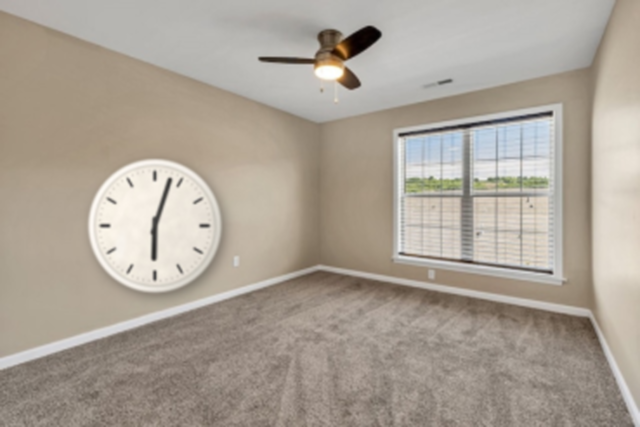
6:03
